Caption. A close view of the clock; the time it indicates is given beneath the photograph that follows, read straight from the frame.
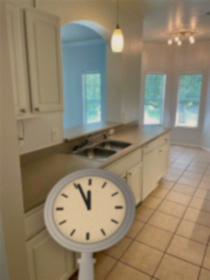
11:56
